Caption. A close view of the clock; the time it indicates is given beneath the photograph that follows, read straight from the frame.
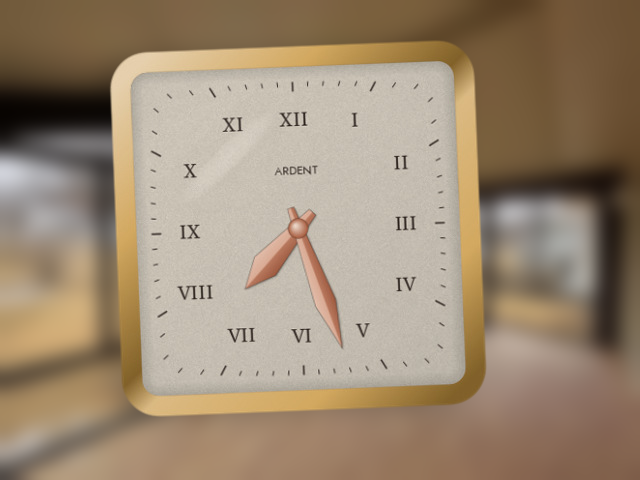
7:27
